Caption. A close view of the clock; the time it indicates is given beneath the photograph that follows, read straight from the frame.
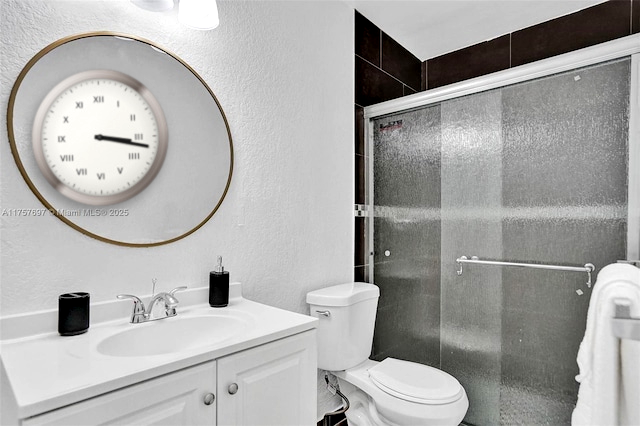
3:17
